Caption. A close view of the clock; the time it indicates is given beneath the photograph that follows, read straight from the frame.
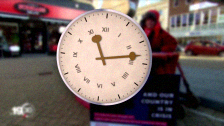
11:13
